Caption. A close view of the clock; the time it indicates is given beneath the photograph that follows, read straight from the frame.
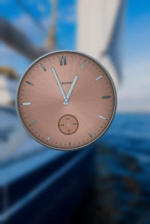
12:57
